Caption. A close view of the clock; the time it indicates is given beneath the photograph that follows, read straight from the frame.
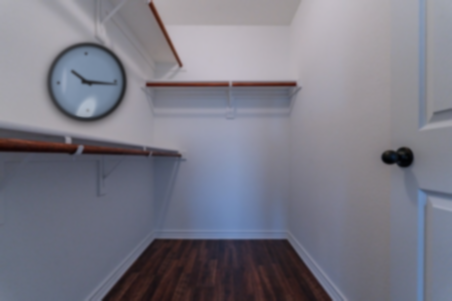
10:16
